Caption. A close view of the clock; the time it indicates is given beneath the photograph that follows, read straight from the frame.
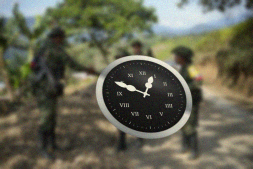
12:49
